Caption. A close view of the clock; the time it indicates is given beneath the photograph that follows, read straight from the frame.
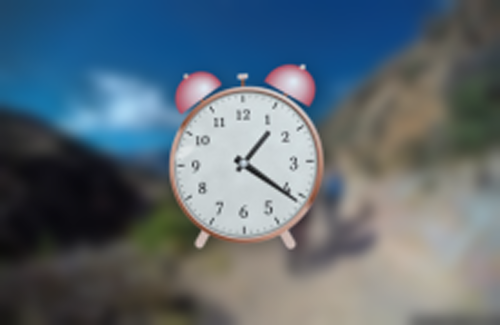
1:21
